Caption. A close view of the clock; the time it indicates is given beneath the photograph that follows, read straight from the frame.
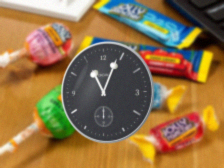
11:04
